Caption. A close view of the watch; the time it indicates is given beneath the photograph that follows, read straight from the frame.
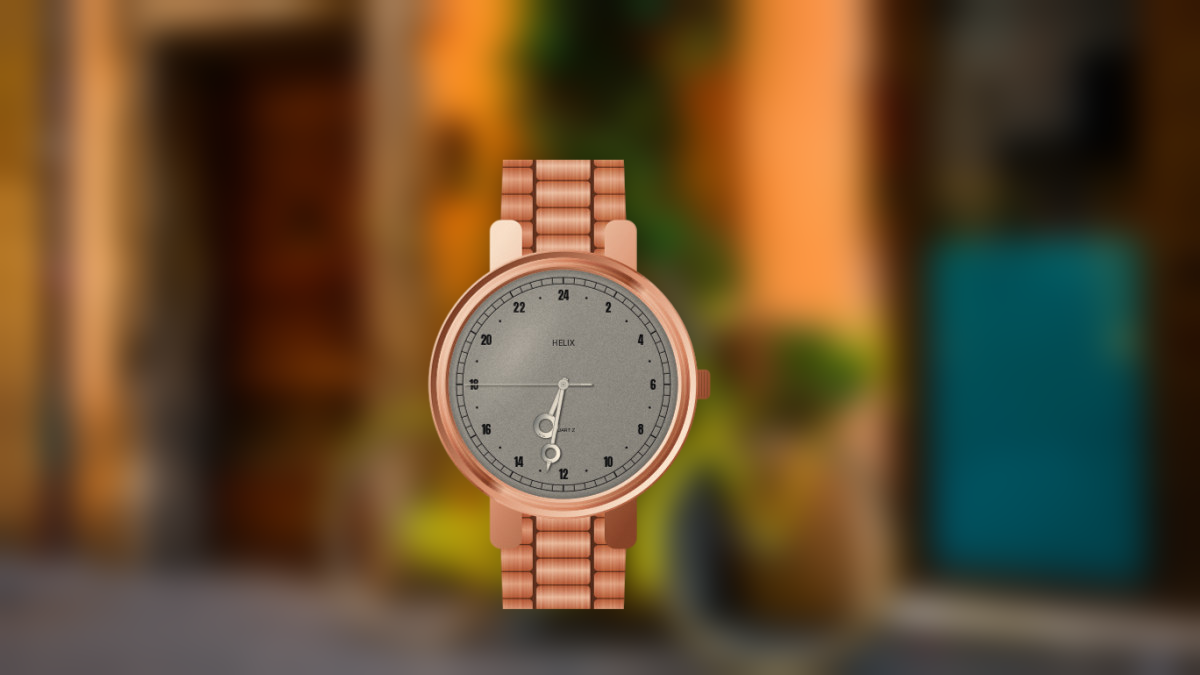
13:31:45
